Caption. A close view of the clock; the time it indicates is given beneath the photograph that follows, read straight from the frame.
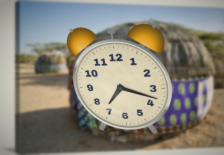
7:18
